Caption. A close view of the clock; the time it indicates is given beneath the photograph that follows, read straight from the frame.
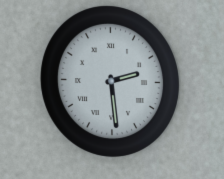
2:29
